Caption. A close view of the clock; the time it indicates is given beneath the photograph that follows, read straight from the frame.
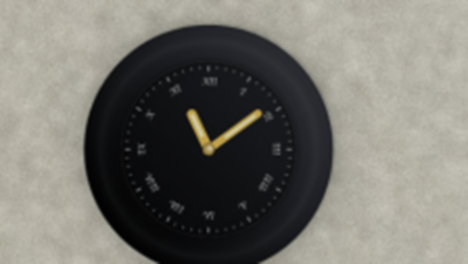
11:09
